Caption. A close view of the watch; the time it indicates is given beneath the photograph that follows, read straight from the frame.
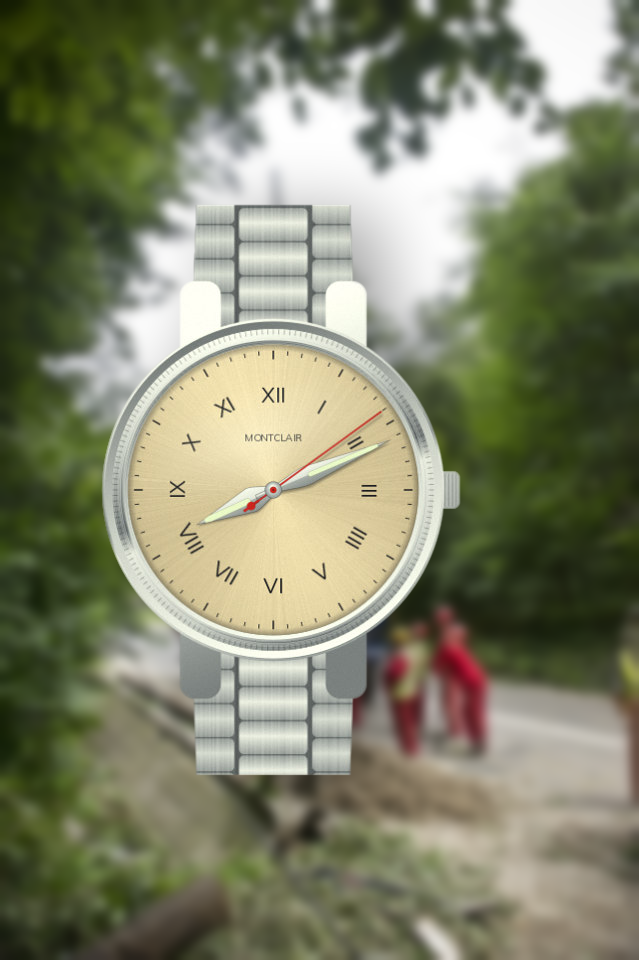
8:11:09
